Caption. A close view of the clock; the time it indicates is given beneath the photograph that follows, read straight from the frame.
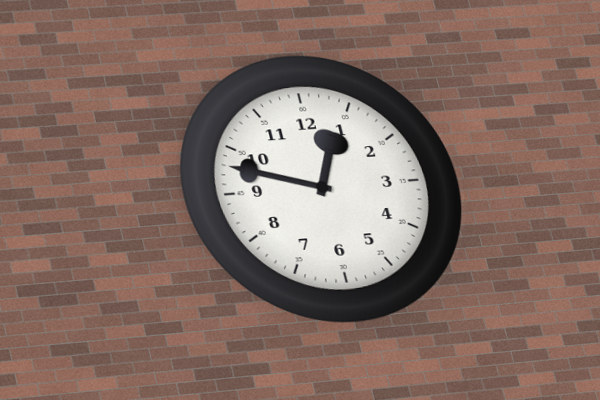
12:48
